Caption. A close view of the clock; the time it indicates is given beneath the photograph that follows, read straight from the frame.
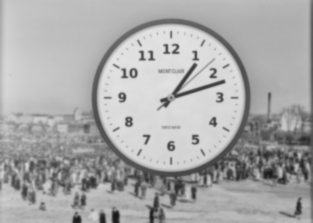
1:12:08
